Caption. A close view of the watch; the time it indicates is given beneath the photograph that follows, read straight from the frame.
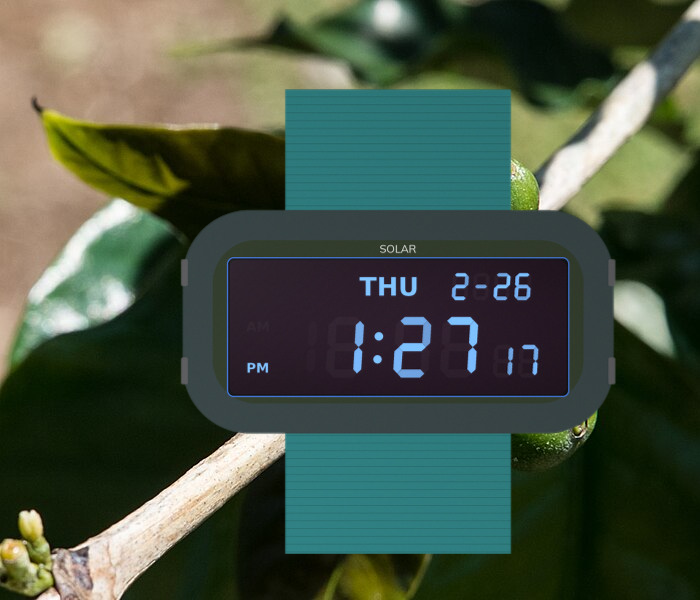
1:27:17
